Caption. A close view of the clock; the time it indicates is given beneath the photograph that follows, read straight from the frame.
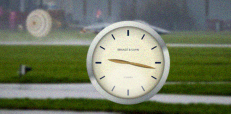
9:17
